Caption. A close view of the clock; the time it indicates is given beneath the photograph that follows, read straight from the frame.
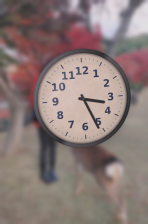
3:26
